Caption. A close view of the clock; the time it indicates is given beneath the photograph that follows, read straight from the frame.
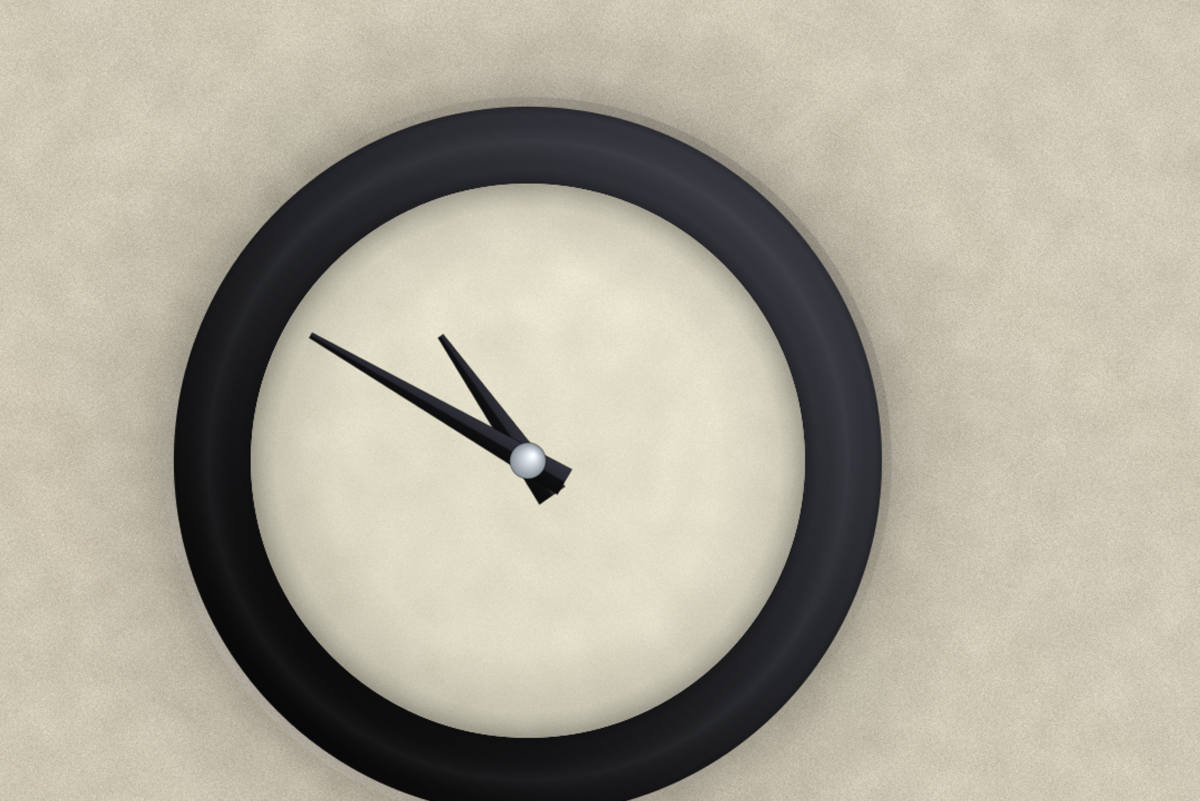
10:50
